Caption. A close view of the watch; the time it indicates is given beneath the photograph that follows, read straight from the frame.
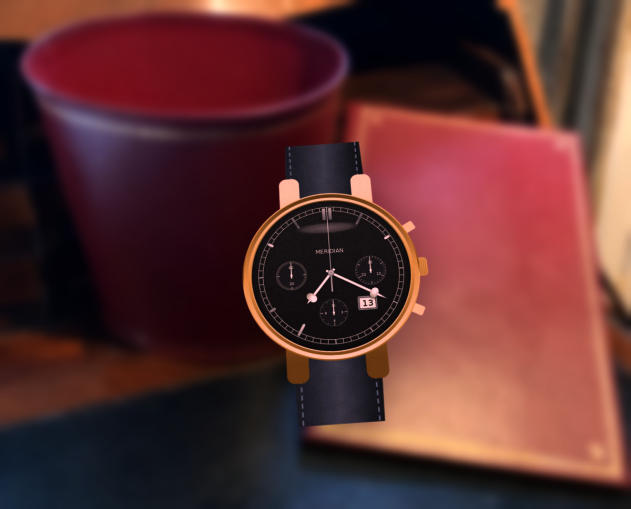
7:20
